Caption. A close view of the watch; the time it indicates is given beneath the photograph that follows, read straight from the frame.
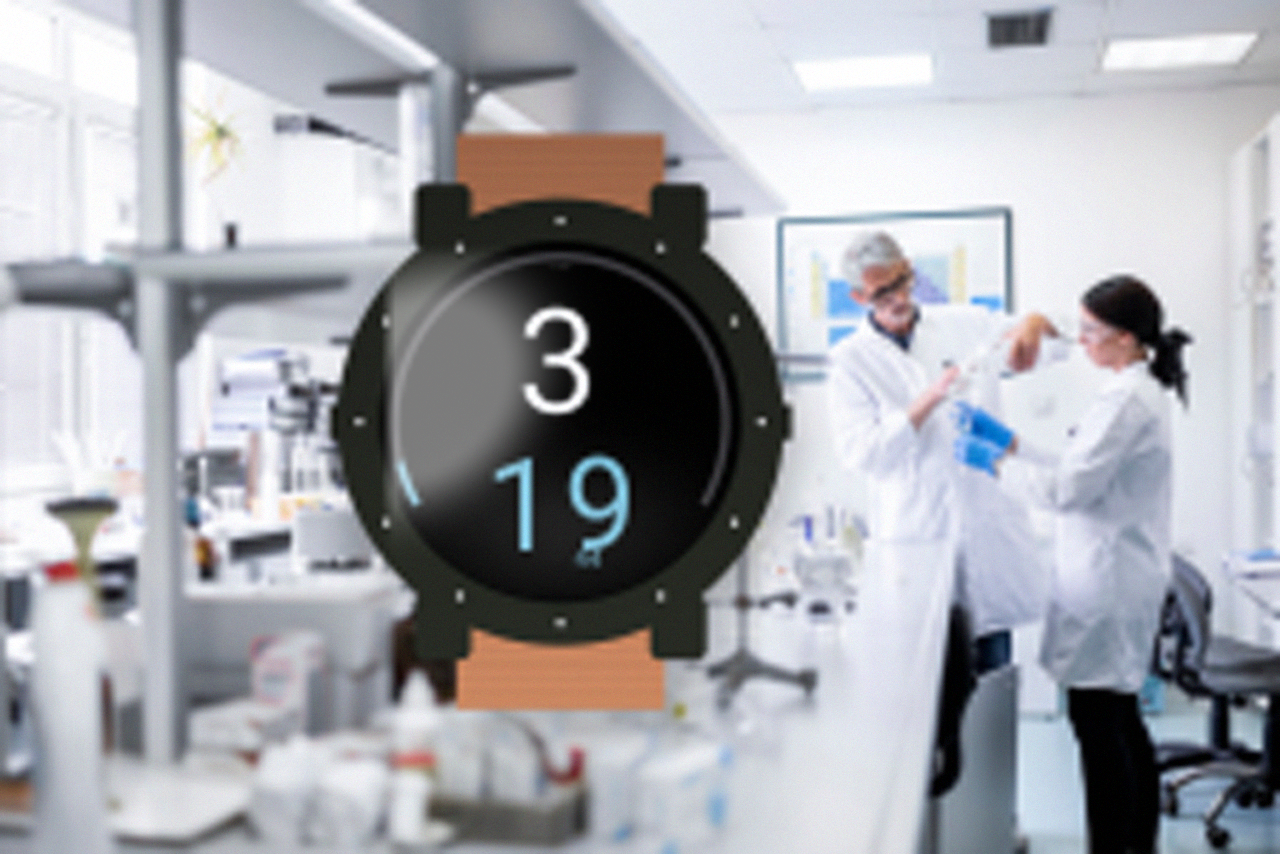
3:19
